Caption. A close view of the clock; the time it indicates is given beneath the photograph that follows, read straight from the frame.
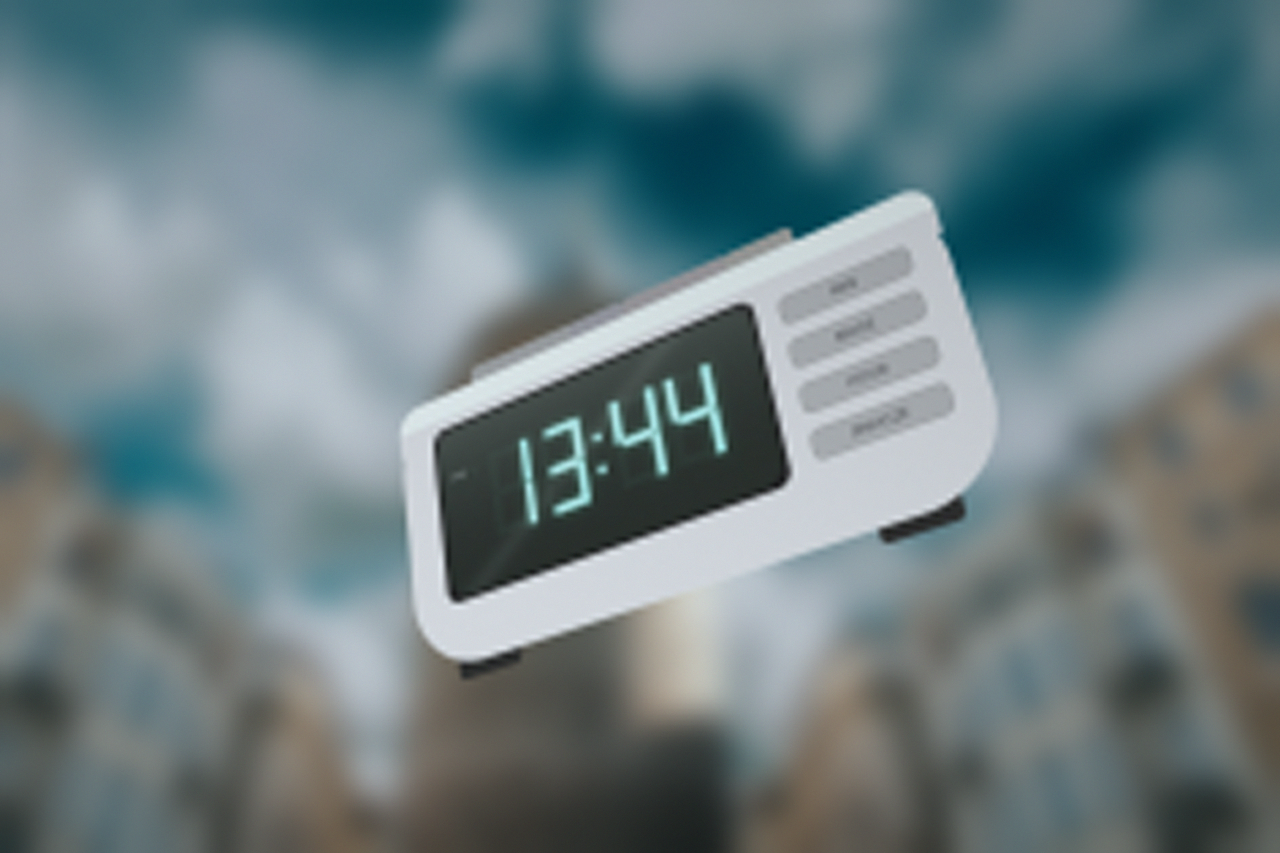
13:44
